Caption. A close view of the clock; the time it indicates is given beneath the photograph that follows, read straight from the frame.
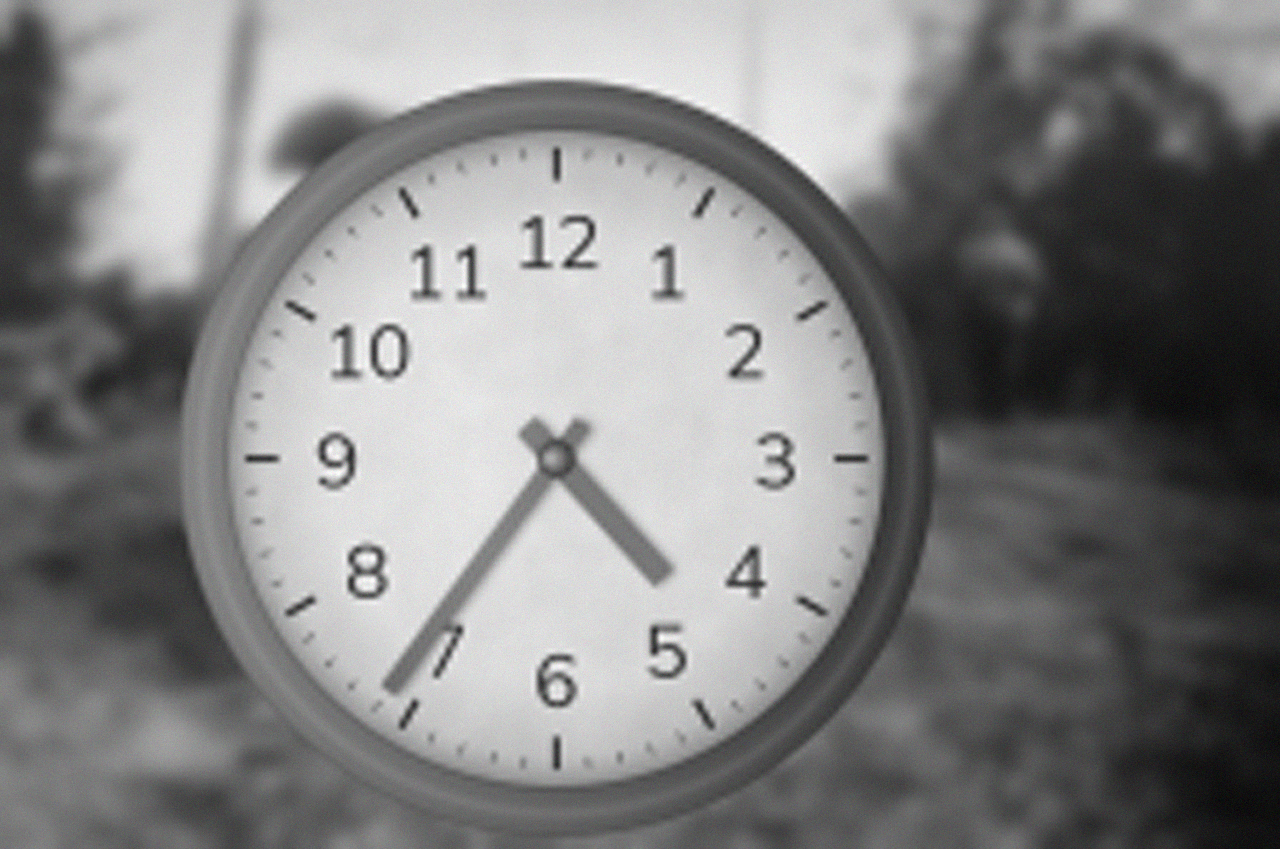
4:36
